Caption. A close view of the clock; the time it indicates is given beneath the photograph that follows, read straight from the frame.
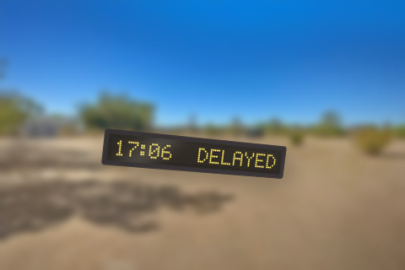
17:06
